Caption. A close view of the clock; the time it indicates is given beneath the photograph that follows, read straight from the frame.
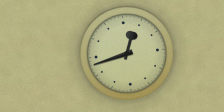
12:43
